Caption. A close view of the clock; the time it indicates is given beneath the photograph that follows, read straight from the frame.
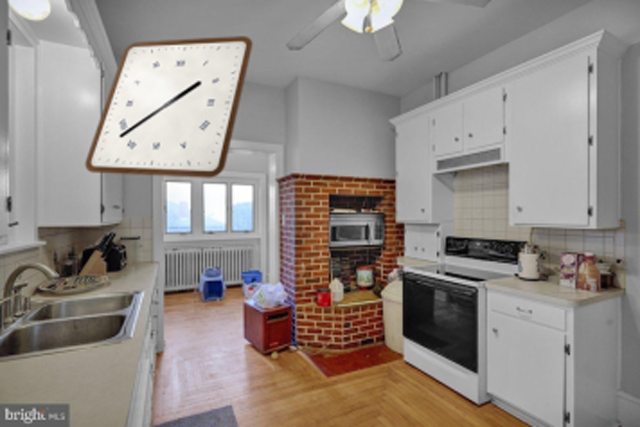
1:38
